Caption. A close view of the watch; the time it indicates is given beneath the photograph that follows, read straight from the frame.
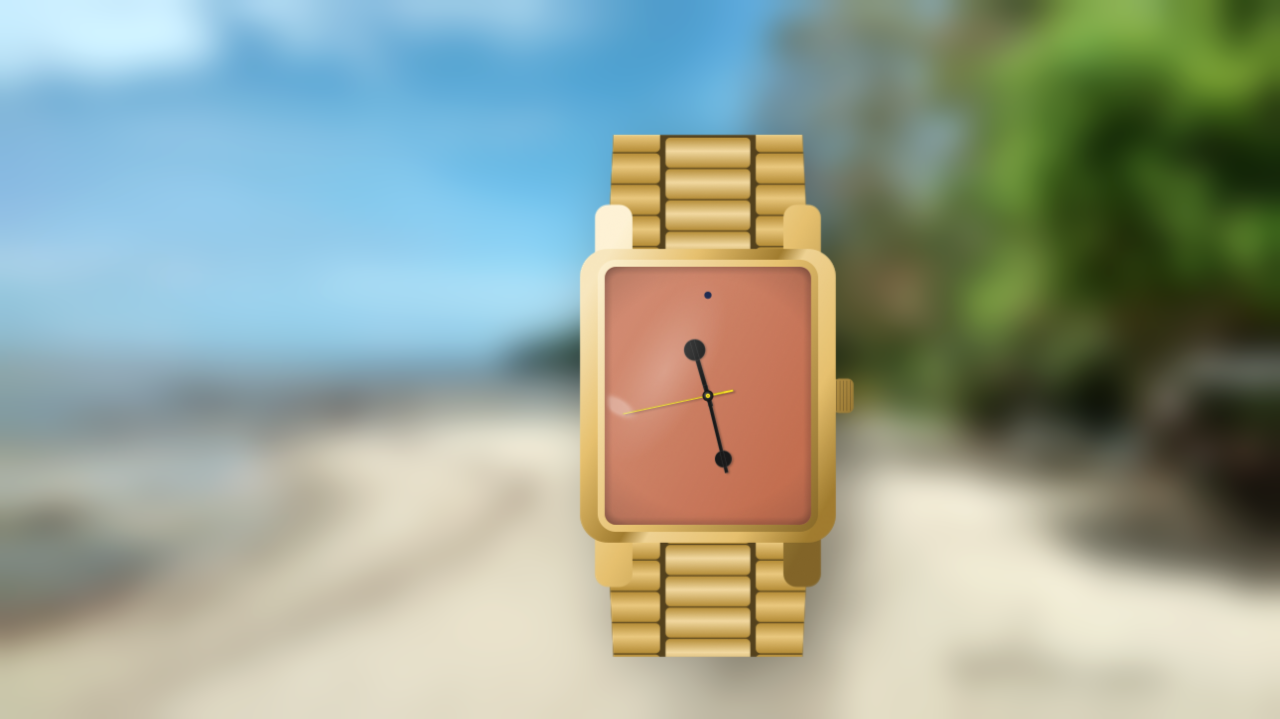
11:27:43
